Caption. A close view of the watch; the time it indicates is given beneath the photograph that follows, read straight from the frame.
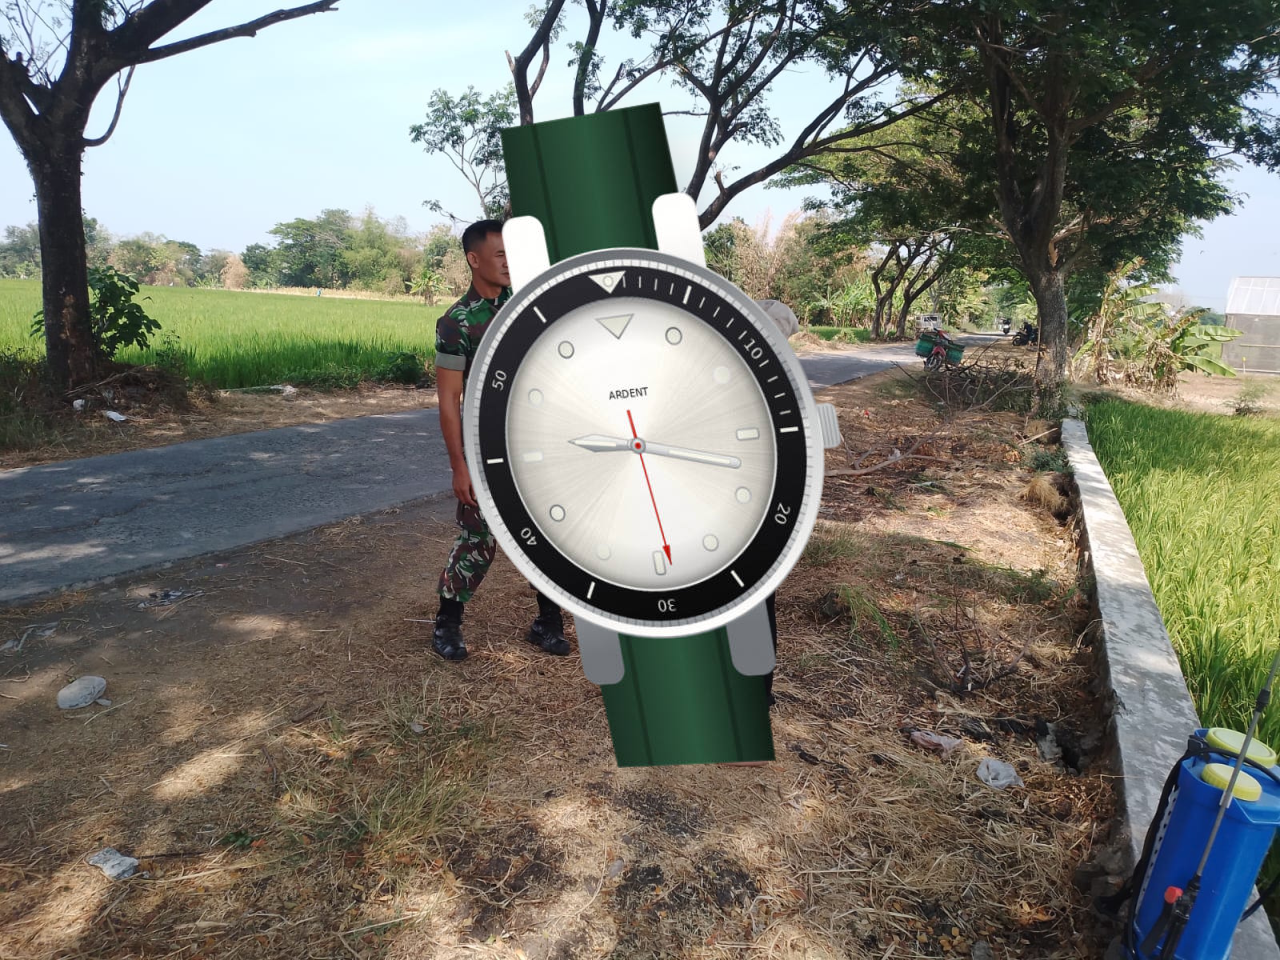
9:17:29
